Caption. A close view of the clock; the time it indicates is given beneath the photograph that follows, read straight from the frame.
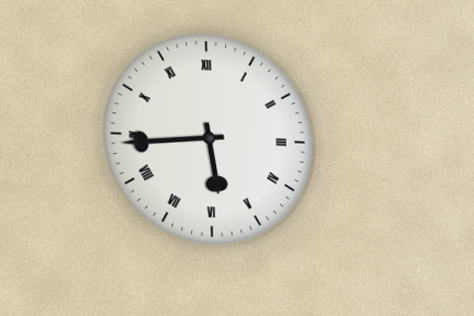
5:44
